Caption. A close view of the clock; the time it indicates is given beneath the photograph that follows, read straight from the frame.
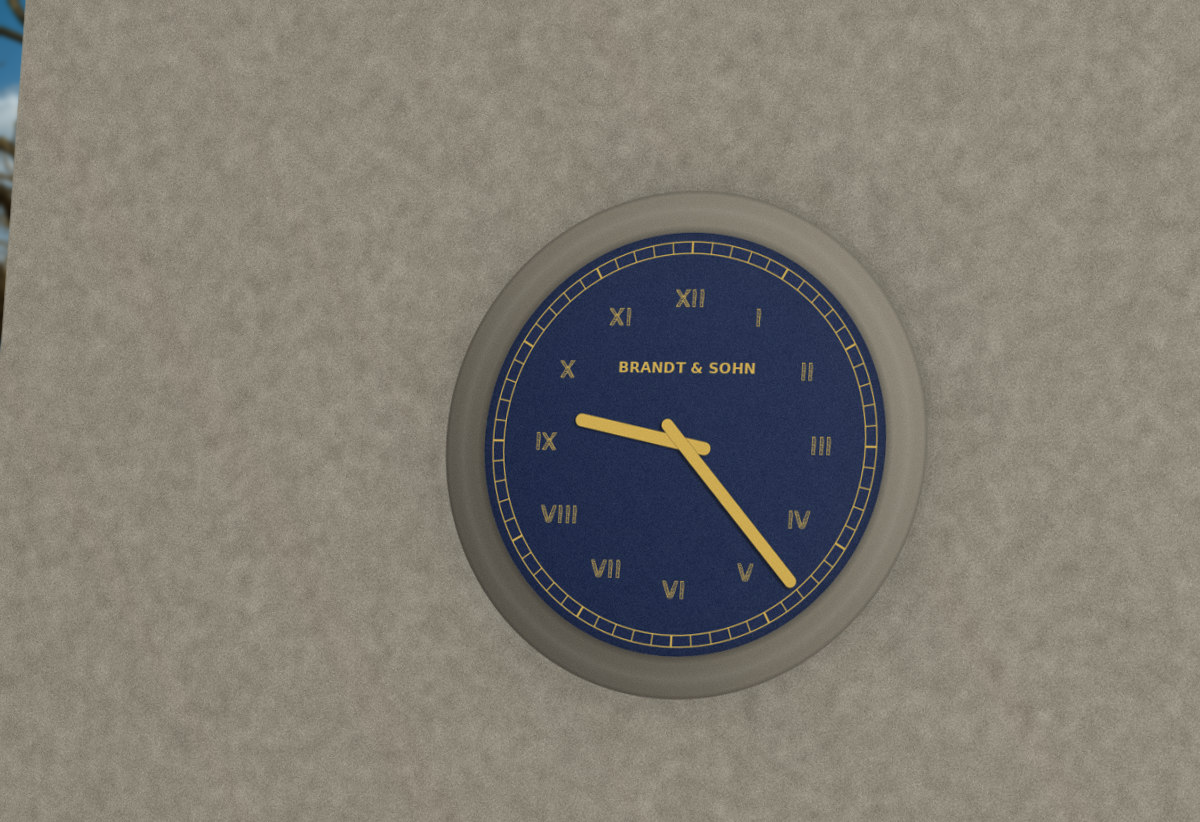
9:23
